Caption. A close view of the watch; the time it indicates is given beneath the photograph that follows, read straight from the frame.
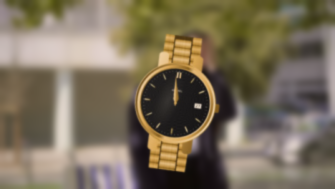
11:59
